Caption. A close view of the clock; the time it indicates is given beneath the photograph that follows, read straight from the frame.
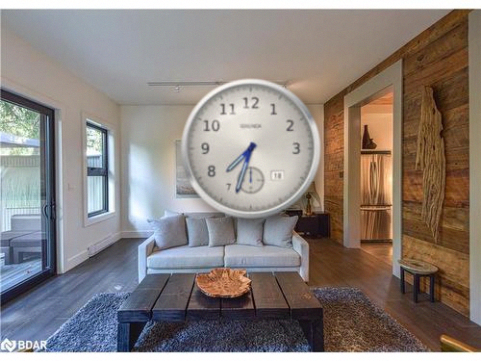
7:33
